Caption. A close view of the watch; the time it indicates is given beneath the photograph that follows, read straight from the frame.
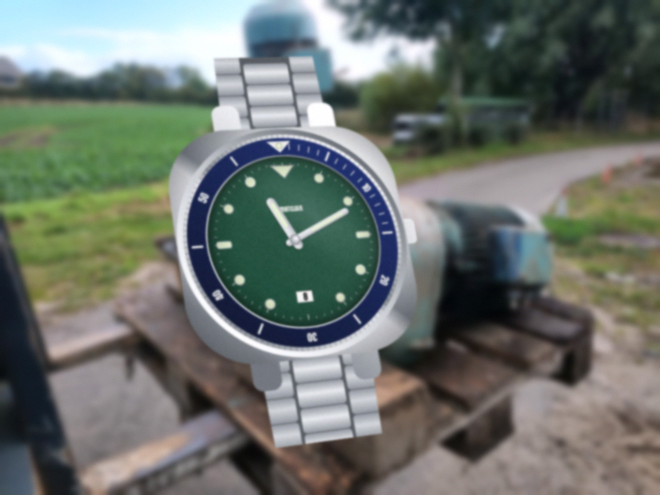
11:11
